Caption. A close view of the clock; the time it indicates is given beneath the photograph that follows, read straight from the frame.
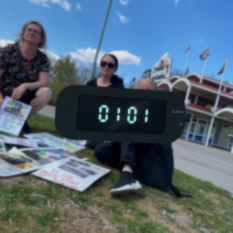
1:01
